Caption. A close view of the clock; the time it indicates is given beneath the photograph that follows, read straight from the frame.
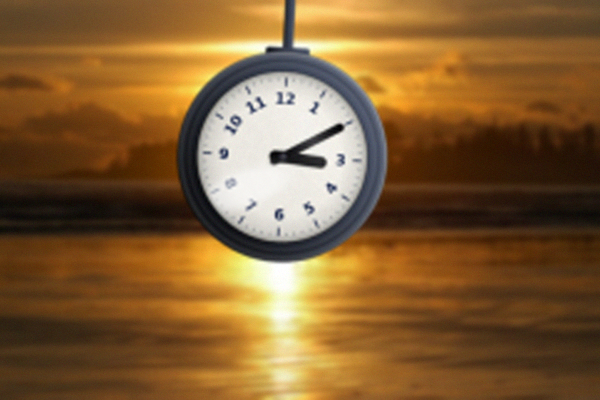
3:10
